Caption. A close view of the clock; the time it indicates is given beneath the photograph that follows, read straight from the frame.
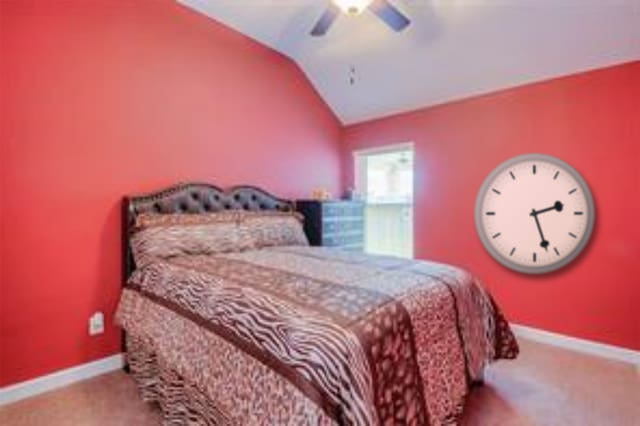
2:27
